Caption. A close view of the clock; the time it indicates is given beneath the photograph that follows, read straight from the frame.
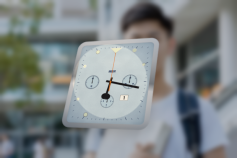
6:17
